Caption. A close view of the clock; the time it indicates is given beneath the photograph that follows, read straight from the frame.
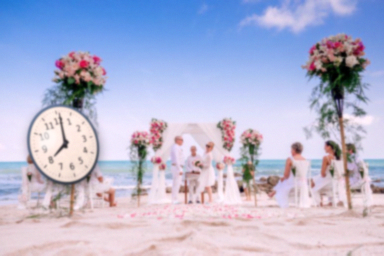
8:01
